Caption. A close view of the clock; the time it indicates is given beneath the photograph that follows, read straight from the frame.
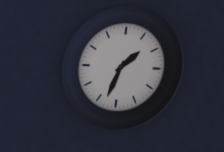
1:33
